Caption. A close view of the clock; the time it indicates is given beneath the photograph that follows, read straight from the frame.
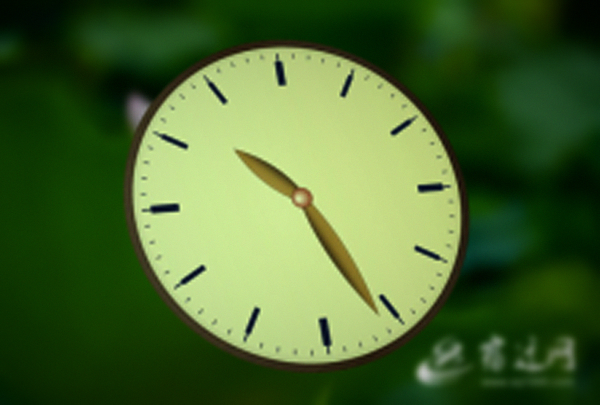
10:26
